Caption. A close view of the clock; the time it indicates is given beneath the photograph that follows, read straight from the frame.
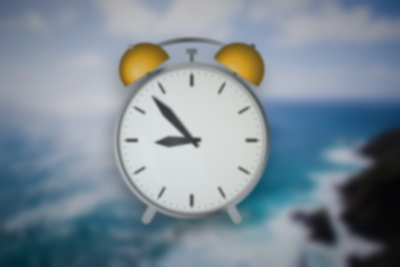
8:53
